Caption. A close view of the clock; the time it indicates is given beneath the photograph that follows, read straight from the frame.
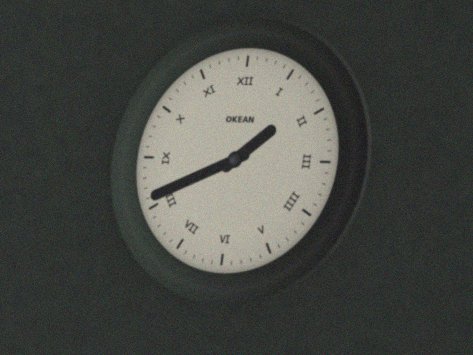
1:41
